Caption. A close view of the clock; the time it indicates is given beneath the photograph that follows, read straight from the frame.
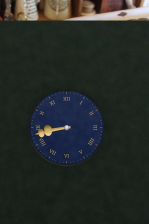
8:43
